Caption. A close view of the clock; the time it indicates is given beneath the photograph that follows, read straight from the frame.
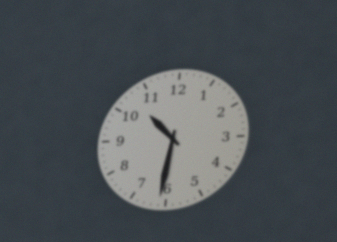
10:31
